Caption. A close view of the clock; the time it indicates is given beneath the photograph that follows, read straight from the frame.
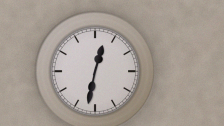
12:32
